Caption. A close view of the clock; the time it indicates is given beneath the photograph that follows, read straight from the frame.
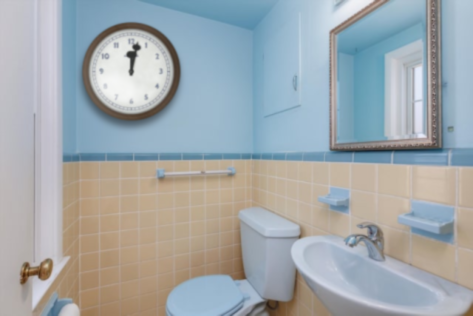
12:02
